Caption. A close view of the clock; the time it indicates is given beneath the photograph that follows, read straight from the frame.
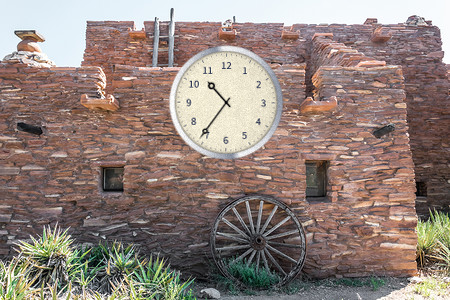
10:36
